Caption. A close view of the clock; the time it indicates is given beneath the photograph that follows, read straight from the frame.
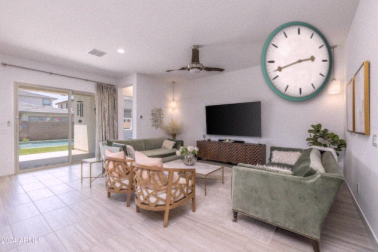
2:42
